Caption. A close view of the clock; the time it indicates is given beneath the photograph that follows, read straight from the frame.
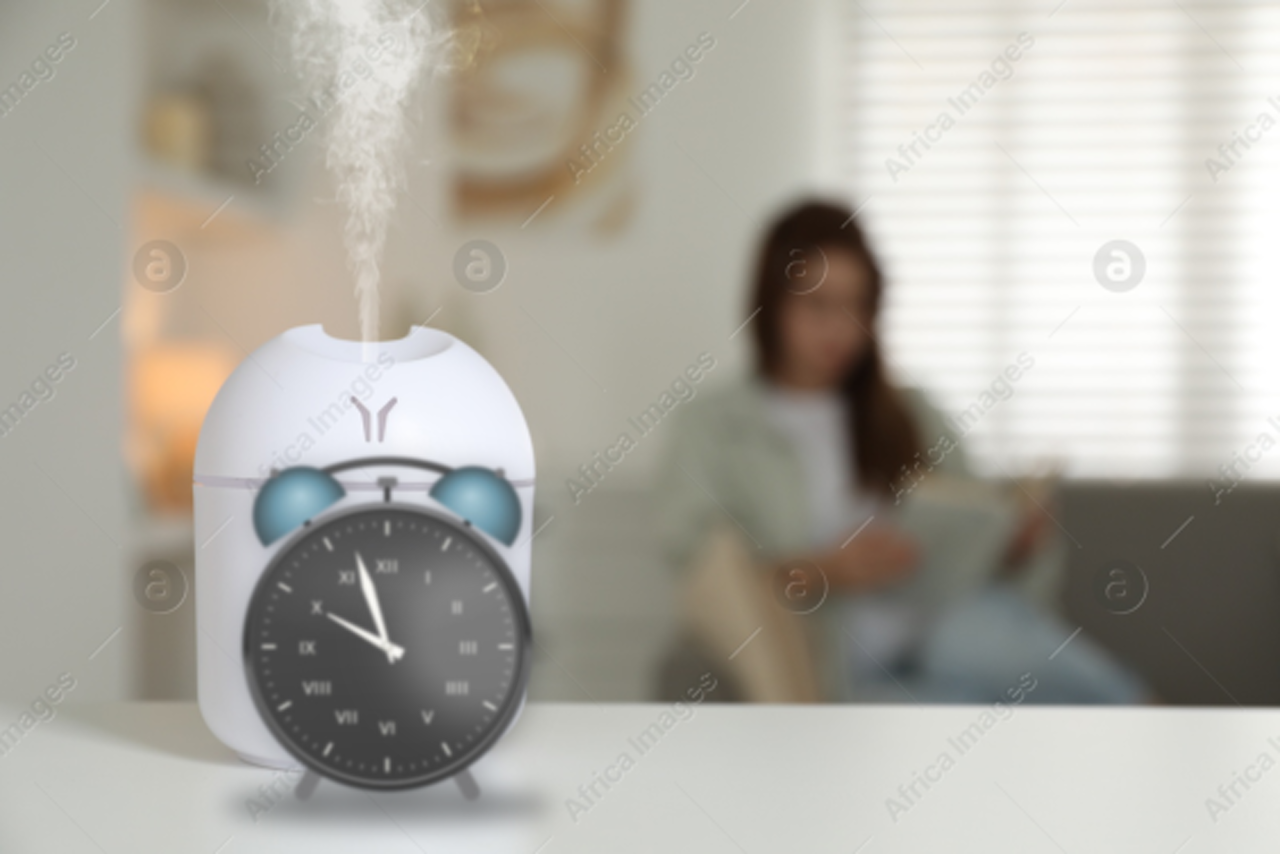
9:57
